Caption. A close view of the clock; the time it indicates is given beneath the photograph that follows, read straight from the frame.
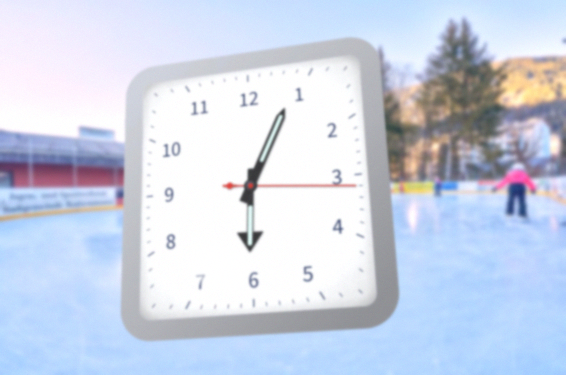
6:04:16
